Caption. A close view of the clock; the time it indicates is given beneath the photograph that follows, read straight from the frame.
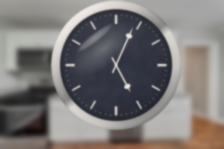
5:04
